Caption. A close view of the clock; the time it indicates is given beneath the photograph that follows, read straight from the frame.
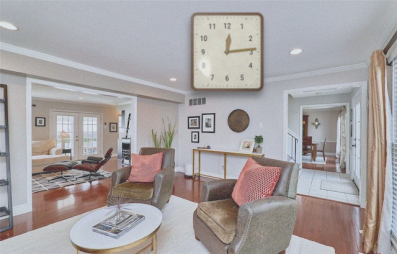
12:14
